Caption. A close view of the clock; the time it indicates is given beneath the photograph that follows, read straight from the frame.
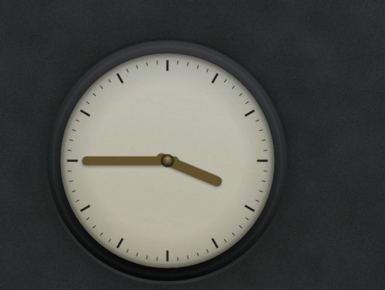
3:45
